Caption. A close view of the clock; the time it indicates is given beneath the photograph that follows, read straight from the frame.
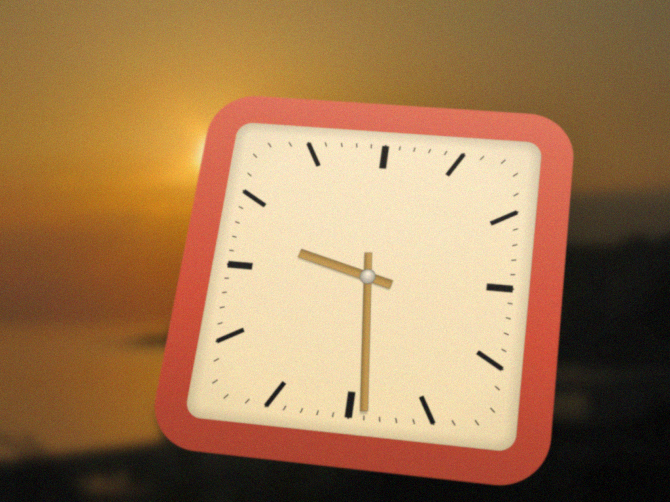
9:29
